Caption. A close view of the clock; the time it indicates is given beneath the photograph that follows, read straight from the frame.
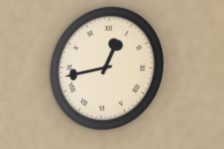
12:43
